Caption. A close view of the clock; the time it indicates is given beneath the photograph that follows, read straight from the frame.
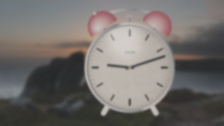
9:12
